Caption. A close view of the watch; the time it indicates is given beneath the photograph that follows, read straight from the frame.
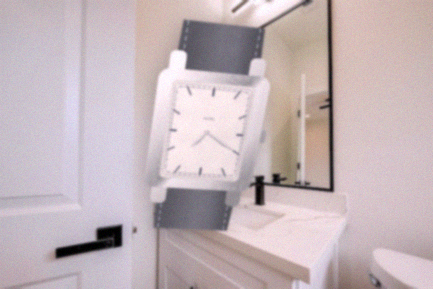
7:20
